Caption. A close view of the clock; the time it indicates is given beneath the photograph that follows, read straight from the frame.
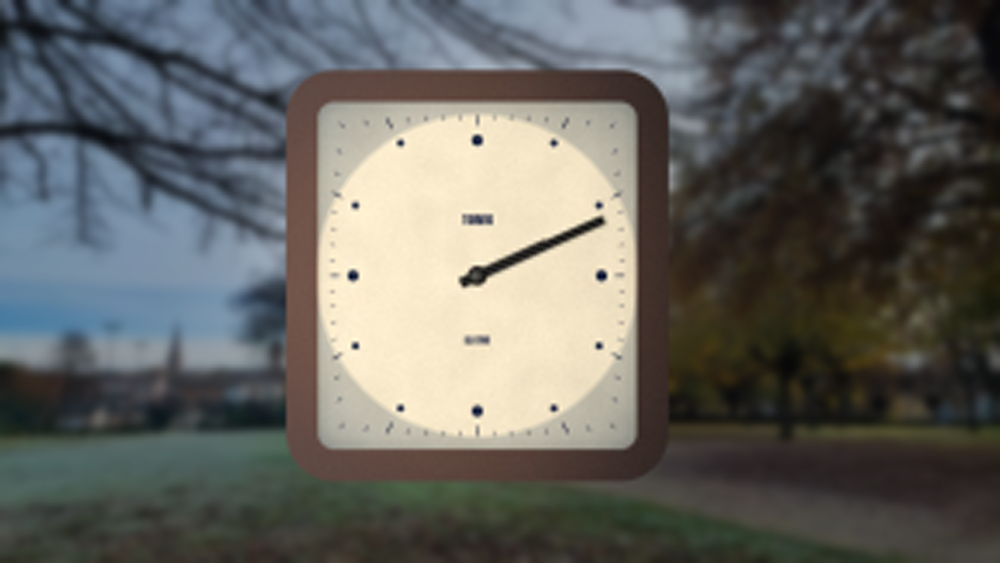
2:11
